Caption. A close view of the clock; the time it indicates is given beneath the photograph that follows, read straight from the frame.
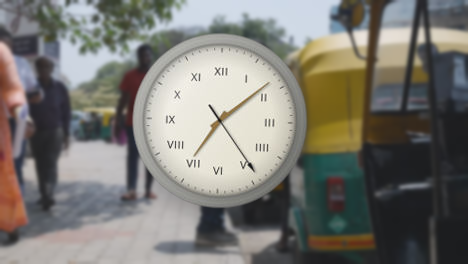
7:08:24
